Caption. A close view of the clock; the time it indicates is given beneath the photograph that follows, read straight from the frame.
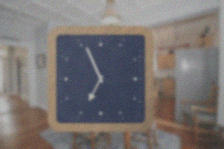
6:56
